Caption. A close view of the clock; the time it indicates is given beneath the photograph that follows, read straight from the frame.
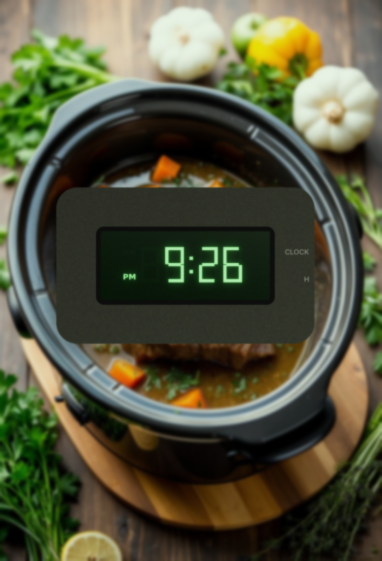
9:26
